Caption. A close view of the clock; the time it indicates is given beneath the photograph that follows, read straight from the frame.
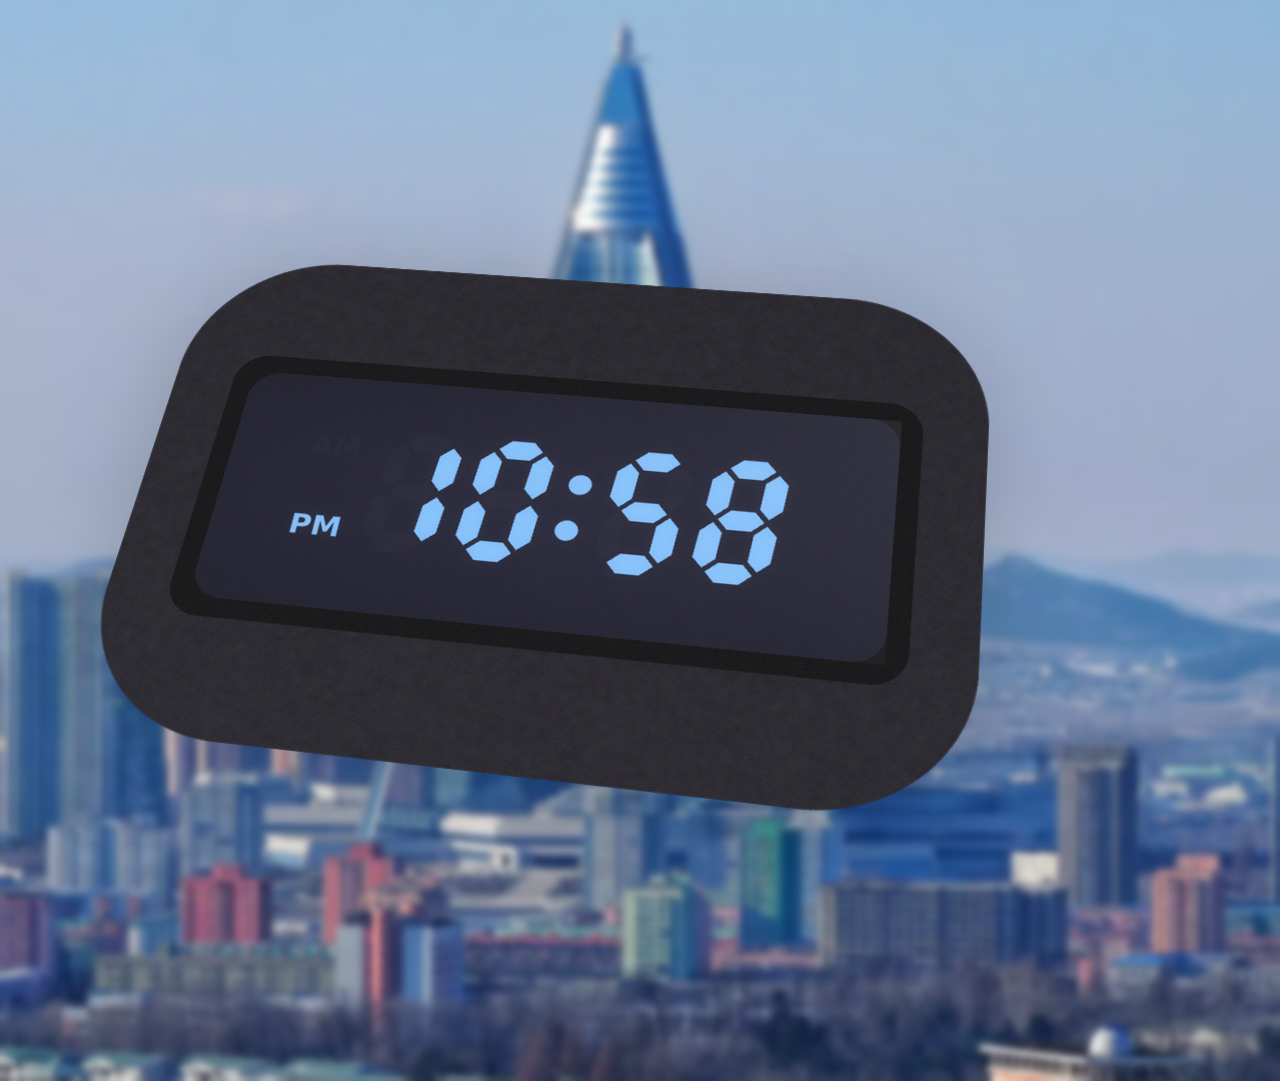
10:58
